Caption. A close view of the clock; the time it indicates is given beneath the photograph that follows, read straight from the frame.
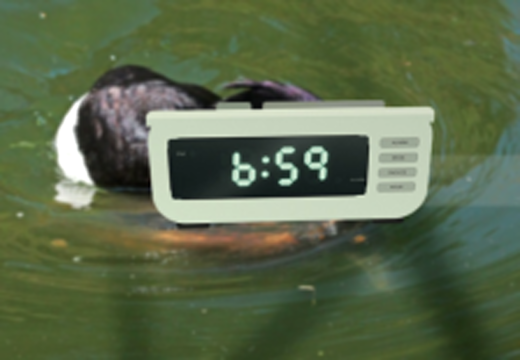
6:59
